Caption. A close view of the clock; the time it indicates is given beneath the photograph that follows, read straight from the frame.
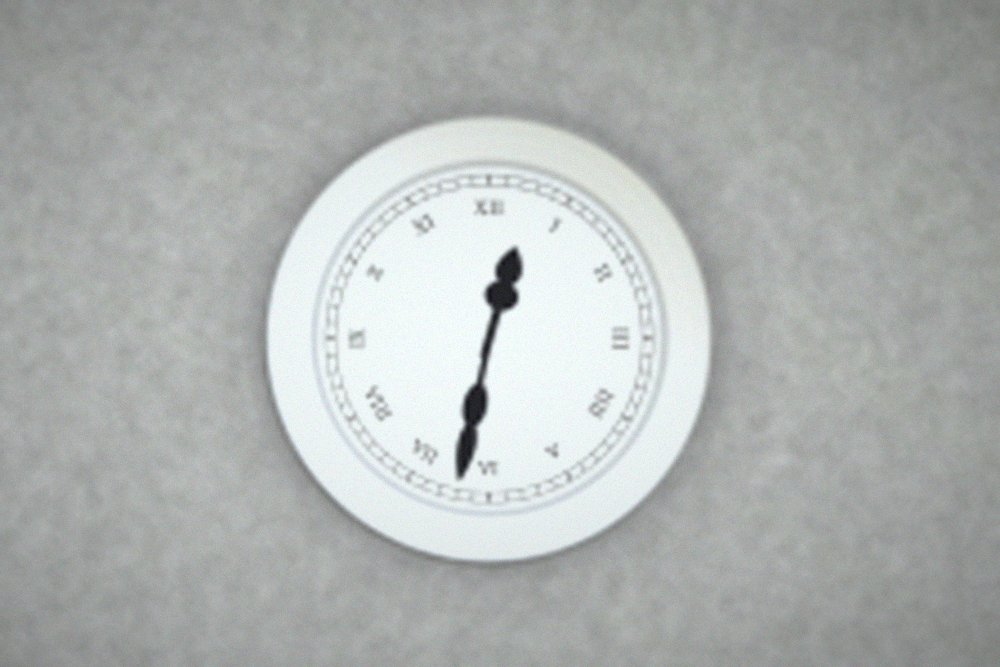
12:32
